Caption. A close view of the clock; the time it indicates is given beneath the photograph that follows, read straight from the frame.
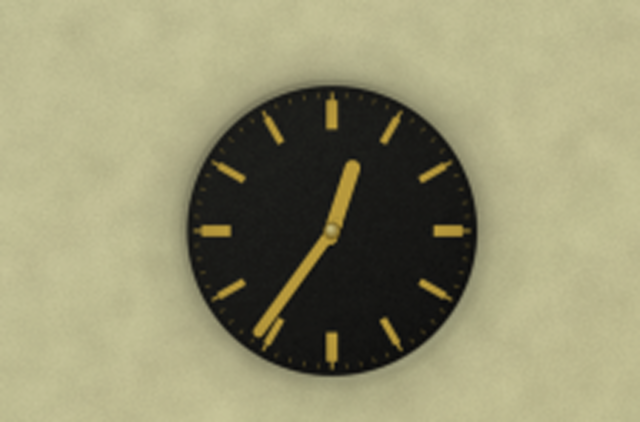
12:36
